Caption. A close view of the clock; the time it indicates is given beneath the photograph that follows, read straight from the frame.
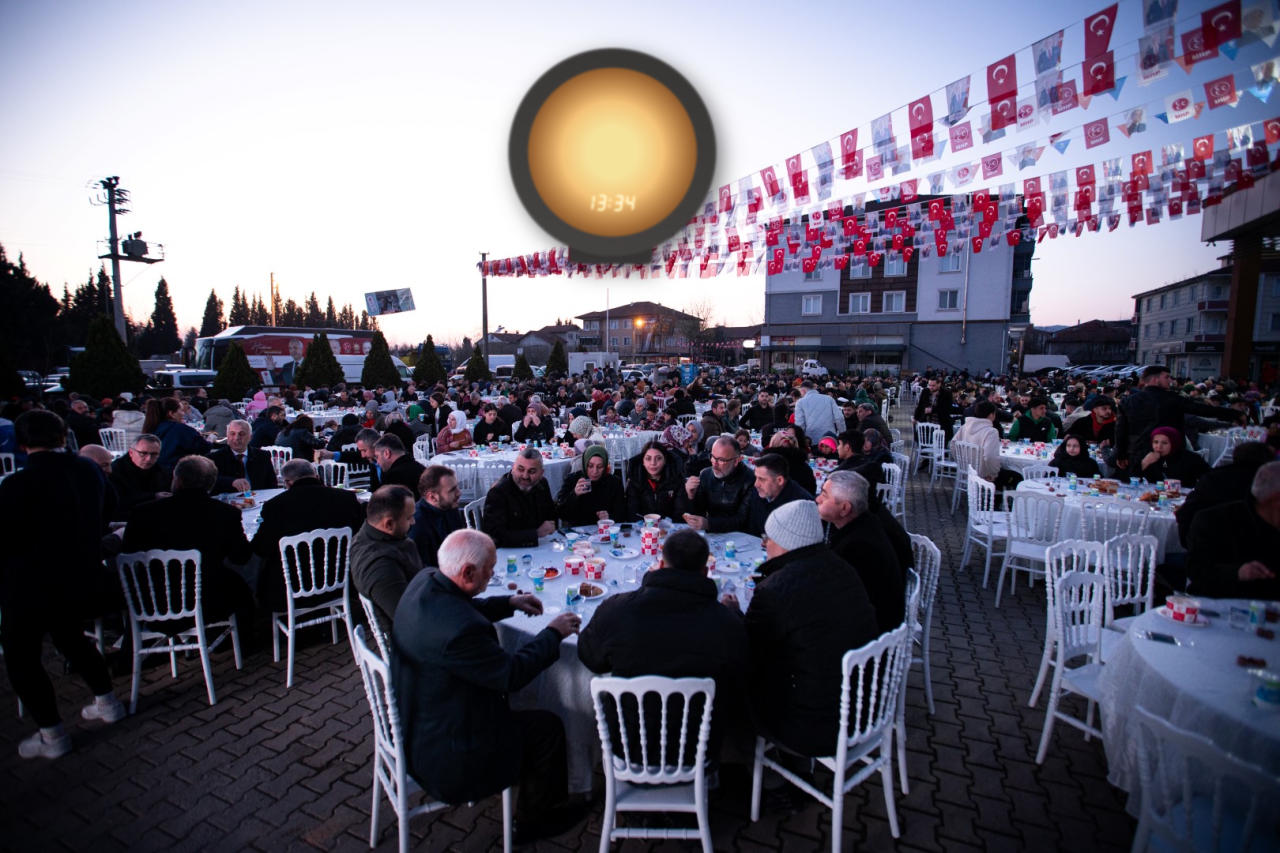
13:34
